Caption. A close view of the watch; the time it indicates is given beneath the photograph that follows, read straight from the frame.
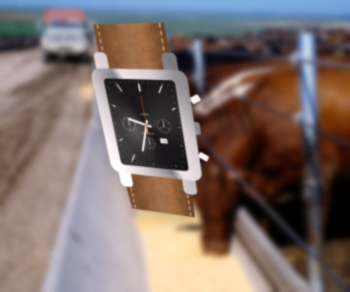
9:33
